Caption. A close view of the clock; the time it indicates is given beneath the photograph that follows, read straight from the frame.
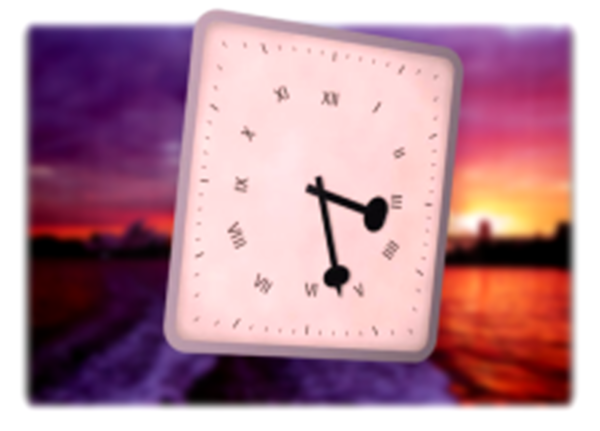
3:27
